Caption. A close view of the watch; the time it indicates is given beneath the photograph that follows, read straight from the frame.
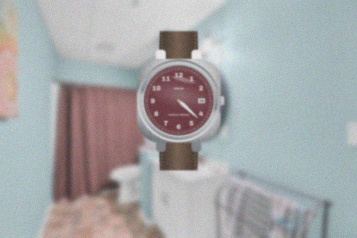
4:22
